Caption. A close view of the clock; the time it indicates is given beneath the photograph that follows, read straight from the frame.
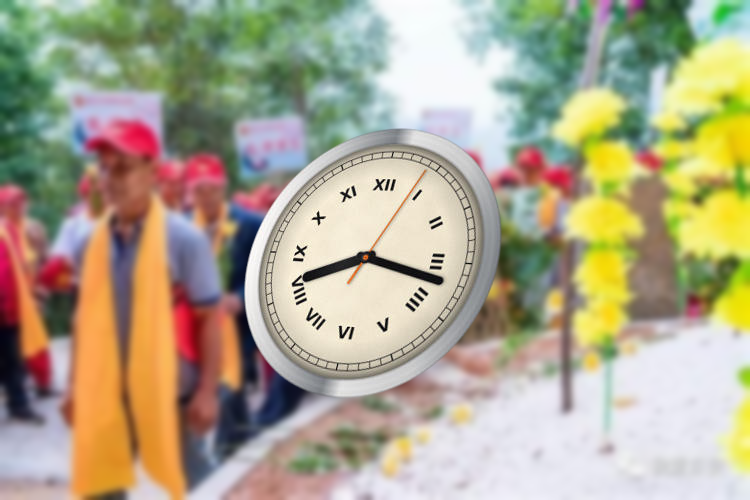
8:17:04
